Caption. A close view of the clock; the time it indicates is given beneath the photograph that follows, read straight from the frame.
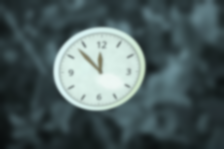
11:53
